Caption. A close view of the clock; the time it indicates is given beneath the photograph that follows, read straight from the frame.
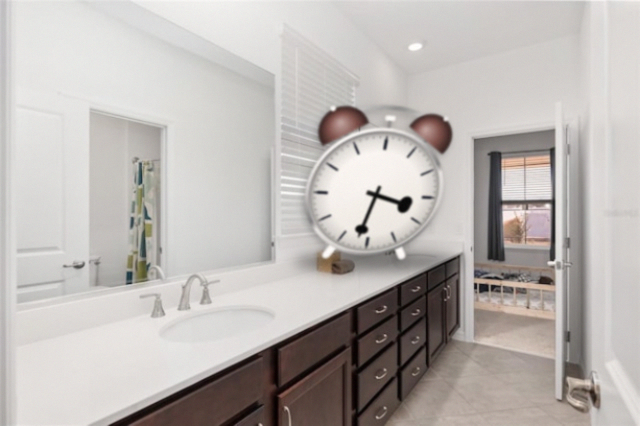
3:32
